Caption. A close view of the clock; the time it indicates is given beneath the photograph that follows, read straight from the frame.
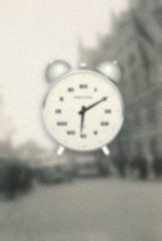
6:10
